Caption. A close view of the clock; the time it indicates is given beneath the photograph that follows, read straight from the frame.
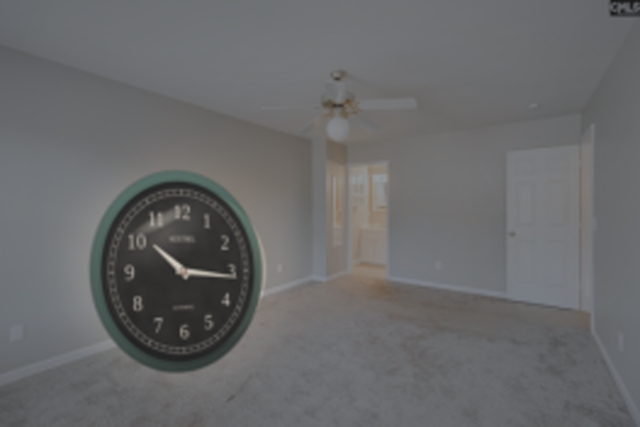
10:16
